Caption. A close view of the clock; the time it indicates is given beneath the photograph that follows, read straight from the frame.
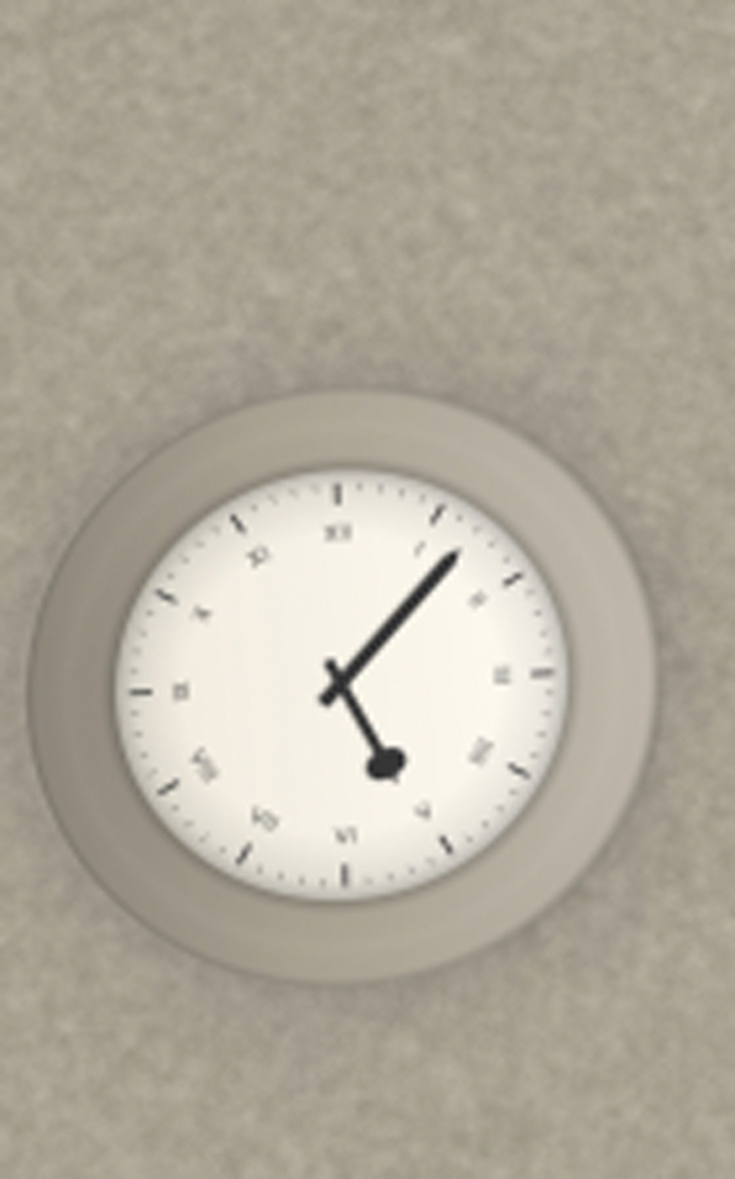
5:07
